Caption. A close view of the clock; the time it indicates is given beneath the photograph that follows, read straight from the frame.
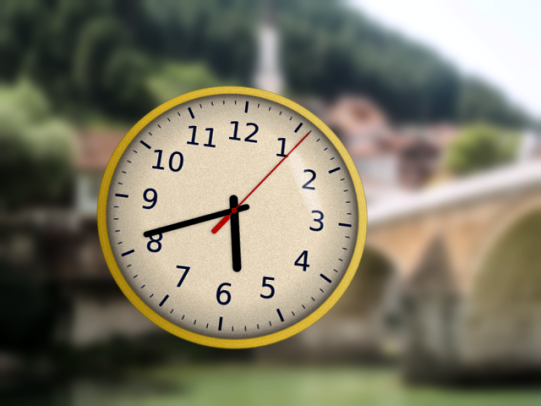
5:41:06
